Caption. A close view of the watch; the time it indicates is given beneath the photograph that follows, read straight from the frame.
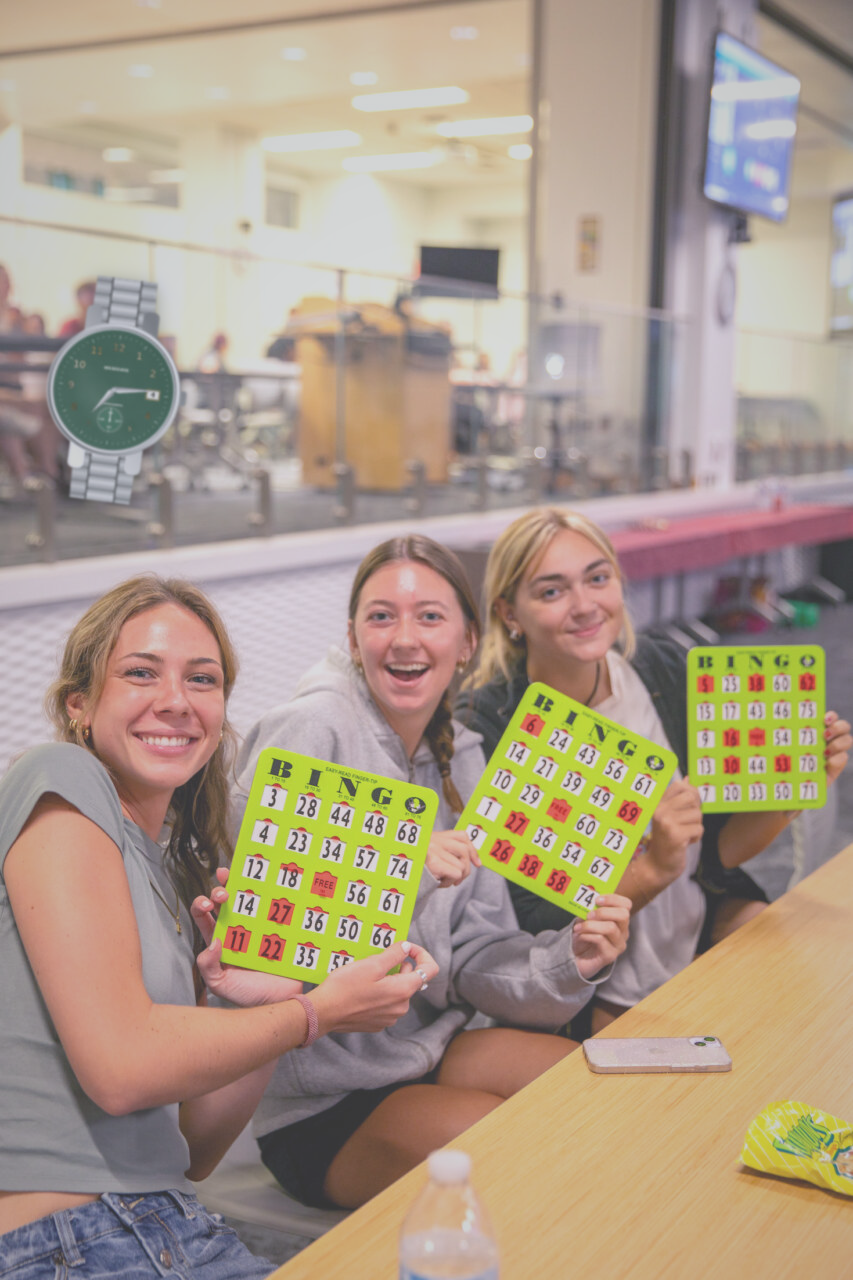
7:14
